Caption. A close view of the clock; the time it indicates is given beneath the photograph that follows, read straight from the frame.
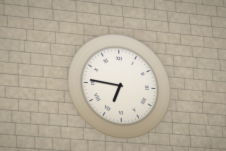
6:46
